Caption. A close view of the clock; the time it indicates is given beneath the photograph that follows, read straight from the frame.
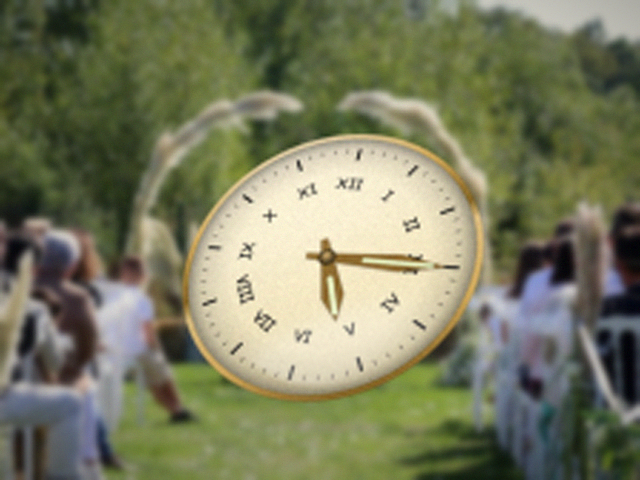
5:15
